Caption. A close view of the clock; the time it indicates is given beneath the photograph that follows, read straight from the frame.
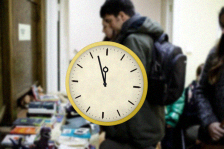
11:57
